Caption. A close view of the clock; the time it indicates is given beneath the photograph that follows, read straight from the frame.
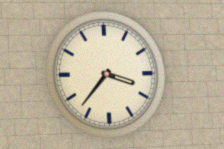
3:37
